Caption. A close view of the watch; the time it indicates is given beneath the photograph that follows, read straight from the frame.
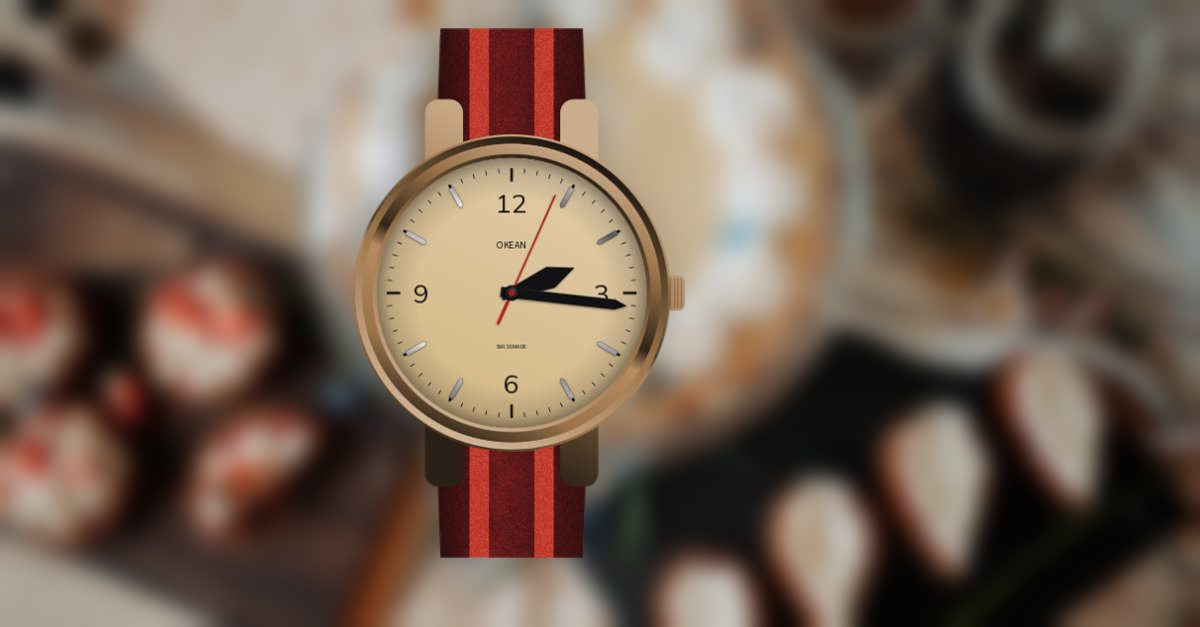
2:16:04
